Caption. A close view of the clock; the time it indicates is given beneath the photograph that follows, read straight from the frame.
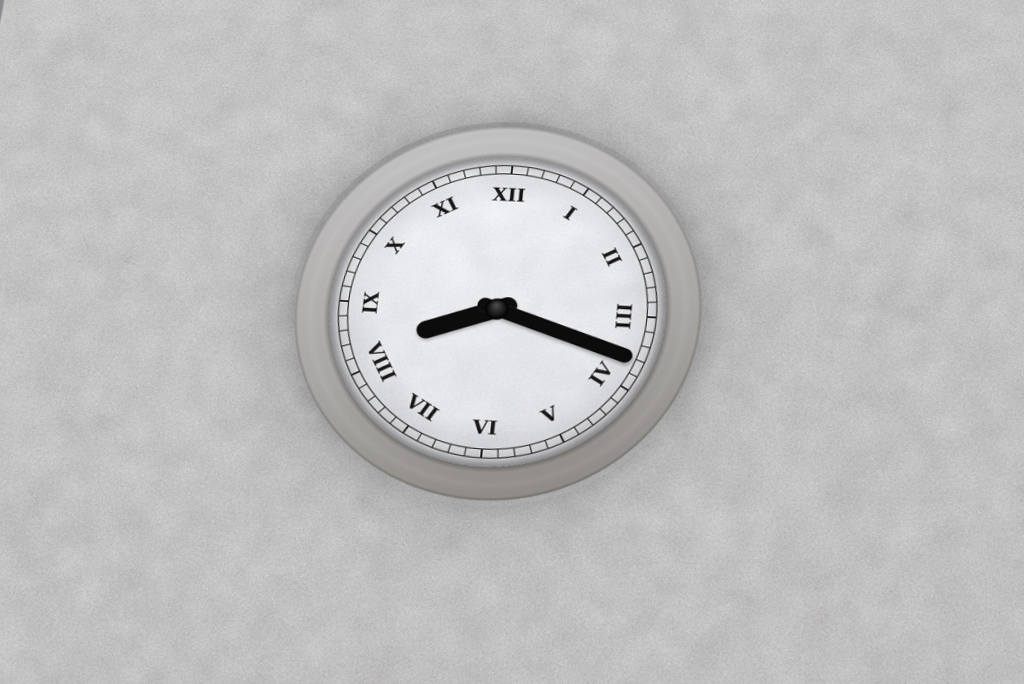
8:18
